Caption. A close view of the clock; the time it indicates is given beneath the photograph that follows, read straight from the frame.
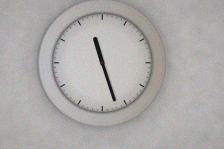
11:27
